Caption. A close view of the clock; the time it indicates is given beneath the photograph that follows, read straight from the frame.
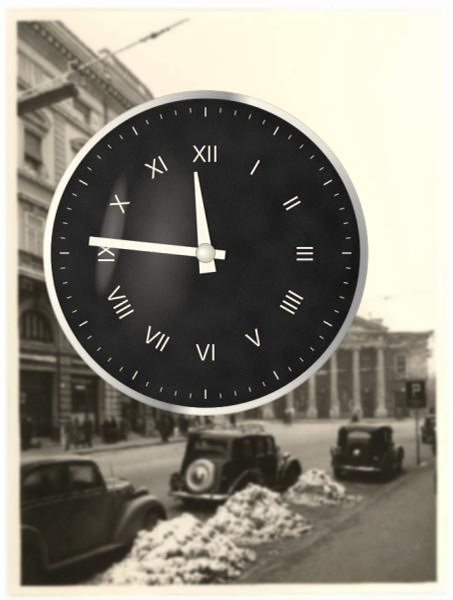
11:46
